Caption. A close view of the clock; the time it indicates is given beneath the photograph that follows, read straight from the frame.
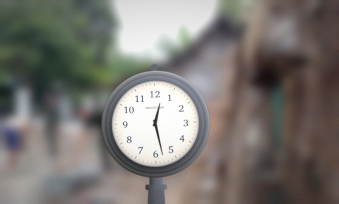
12:28
